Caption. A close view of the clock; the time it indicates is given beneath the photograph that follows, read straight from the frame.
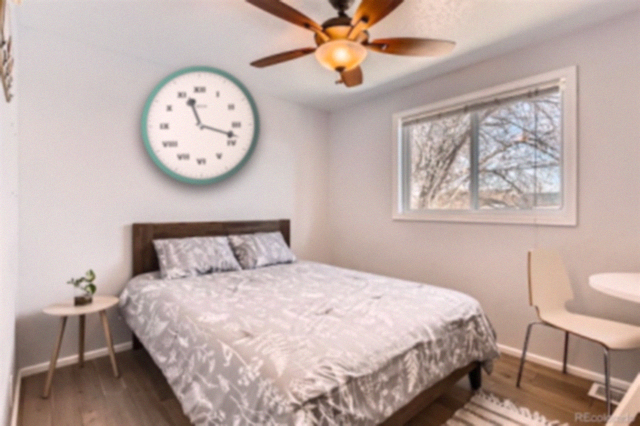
11:18
